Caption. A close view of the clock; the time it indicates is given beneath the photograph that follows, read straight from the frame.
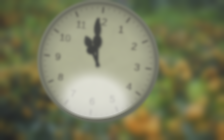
10:59
